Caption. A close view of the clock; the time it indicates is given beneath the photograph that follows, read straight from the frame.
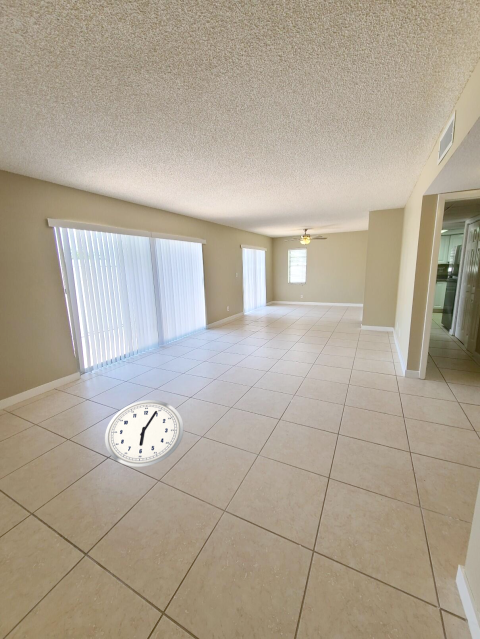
6:04
